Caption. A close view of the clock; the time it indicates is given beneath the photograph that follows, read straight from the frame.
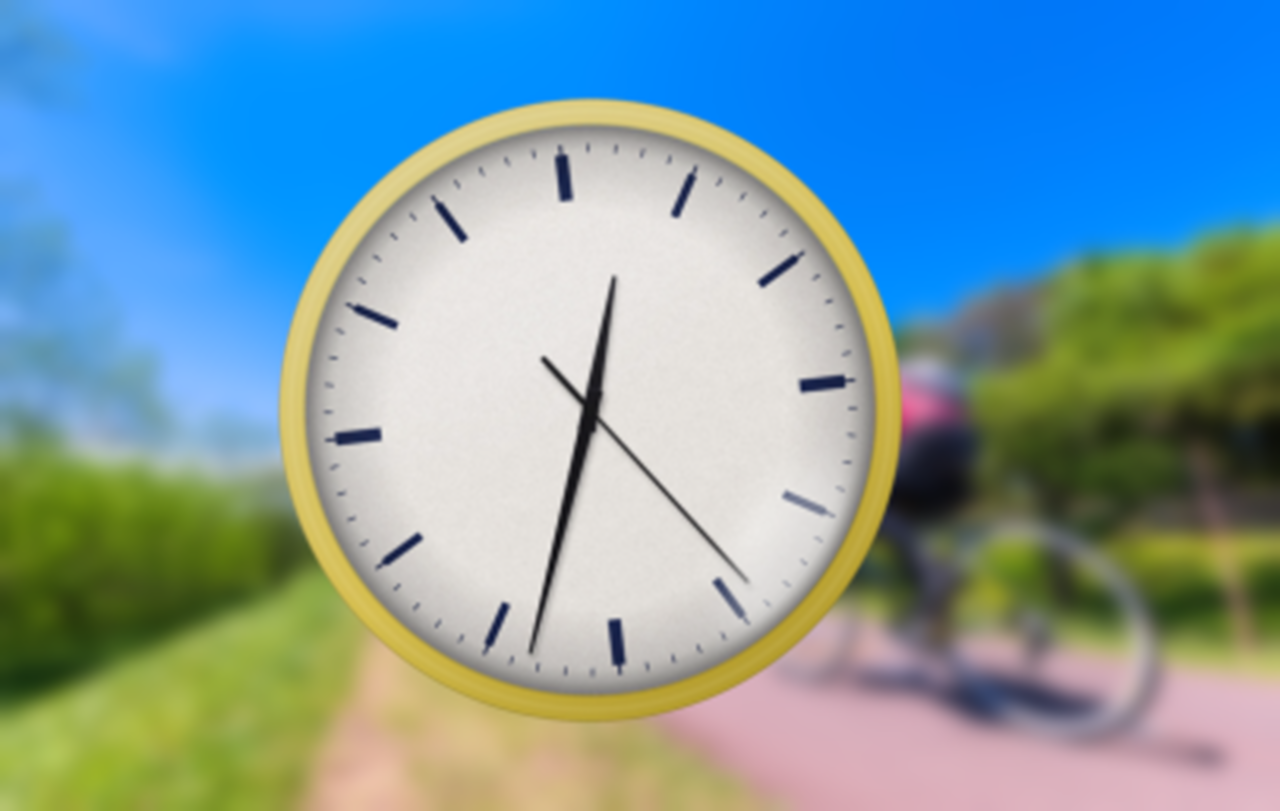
12:33:24
